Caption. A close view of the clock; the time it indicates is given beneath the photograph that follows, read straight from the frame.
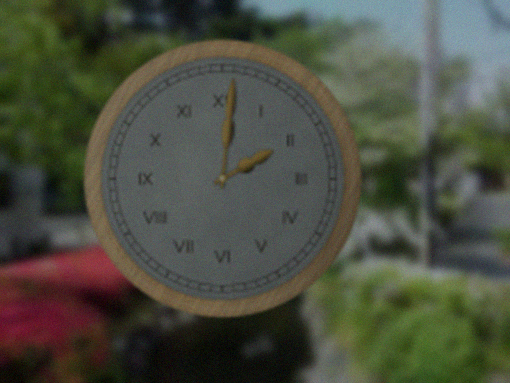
2:01
